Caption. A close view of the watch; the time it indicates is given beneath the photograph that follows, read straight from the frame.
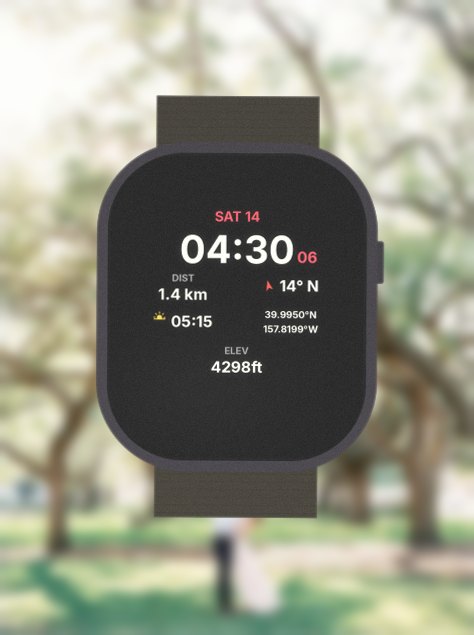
4:30:06
